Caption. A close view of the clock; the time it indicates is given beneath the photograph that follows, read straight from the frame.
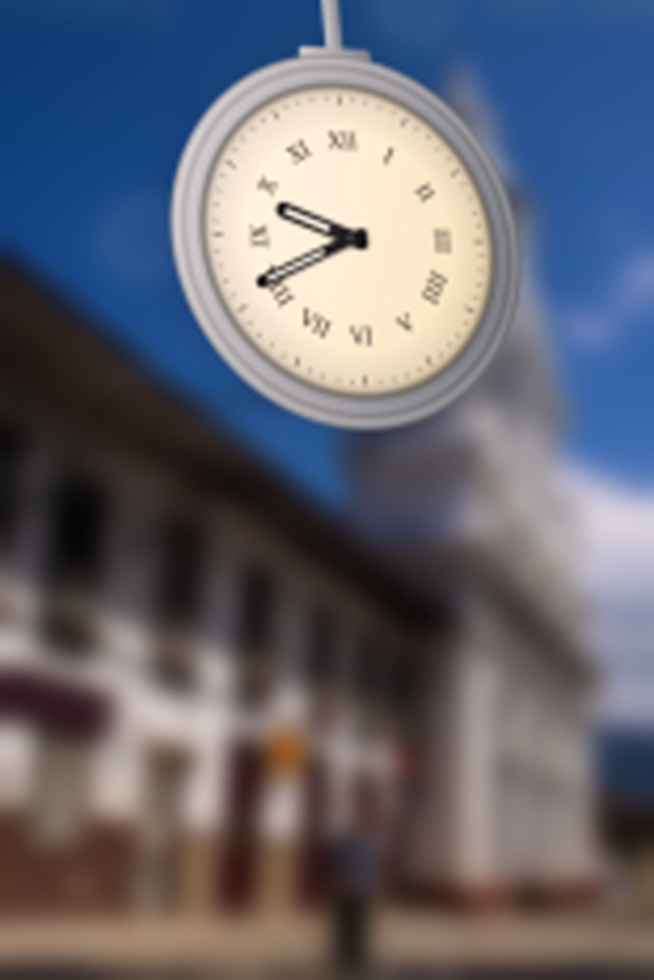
9:41
